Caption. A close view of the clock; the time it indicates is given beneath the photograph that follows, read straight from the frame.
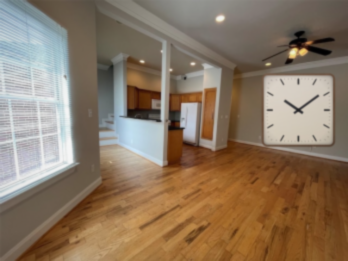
10:09
